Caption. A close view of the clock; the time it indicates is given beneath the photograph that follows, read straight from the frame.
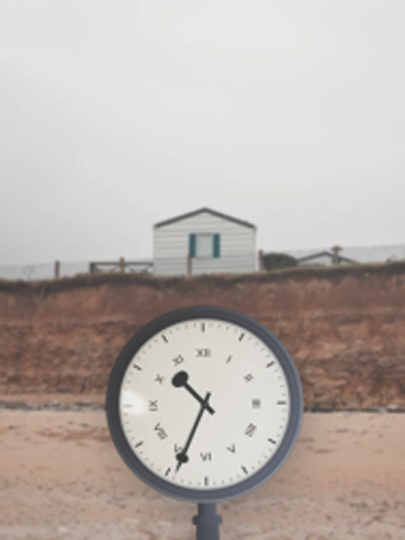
10:34
